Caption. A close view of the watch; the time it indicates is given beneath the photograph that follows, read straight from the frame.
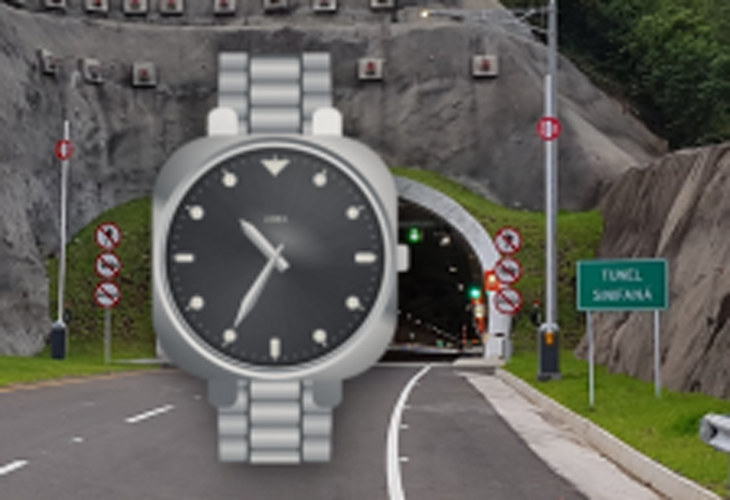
10:35
